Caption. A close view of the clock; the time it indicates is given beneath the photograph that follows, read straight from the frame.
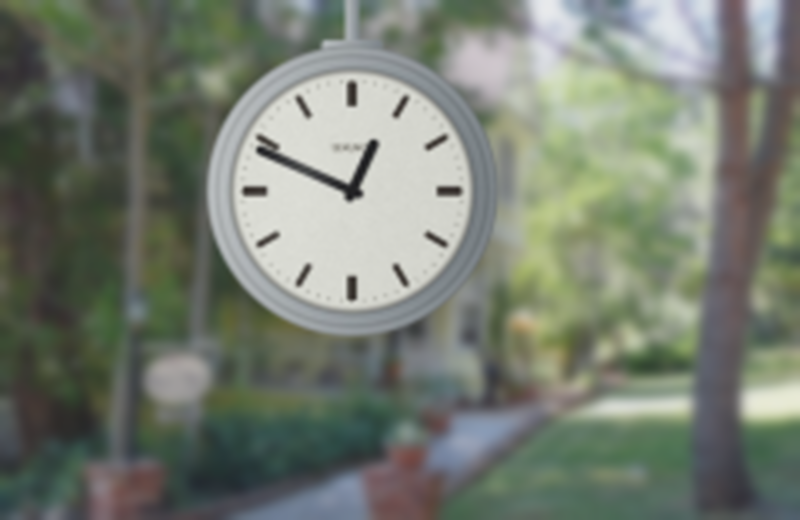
12:49
